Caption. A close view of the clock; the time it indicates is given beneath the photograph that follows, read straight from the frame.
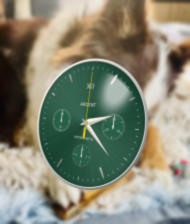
2:22
